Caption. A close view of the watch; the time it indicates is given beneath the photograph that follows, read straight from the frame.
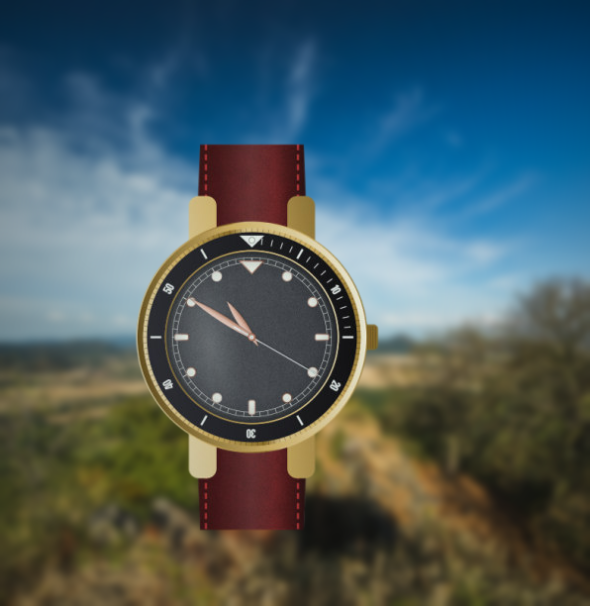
10:50:20
